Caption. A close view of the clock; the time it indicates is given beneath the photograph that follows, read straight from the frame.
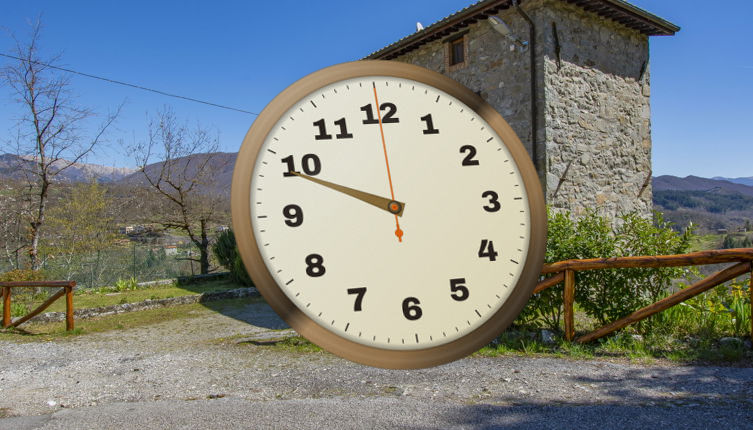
9:49:00
